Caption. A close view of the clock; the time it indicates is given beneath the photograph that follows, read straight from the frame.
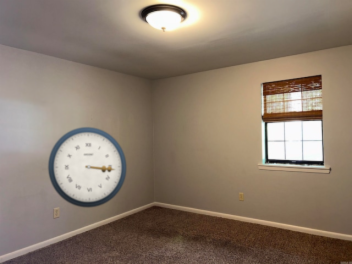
3:16
